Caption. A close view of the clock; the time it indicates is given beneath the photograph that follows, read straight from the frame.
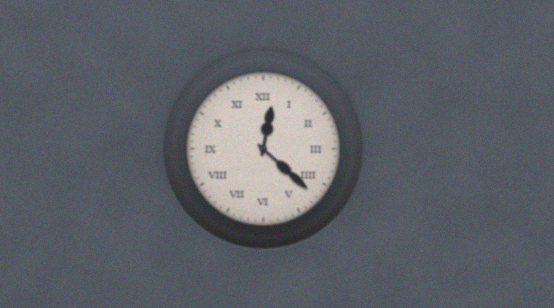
12:22
